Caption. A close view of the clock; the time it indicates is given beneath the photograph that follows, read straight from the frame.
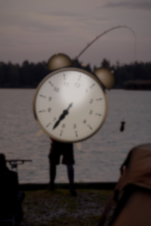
6:33
